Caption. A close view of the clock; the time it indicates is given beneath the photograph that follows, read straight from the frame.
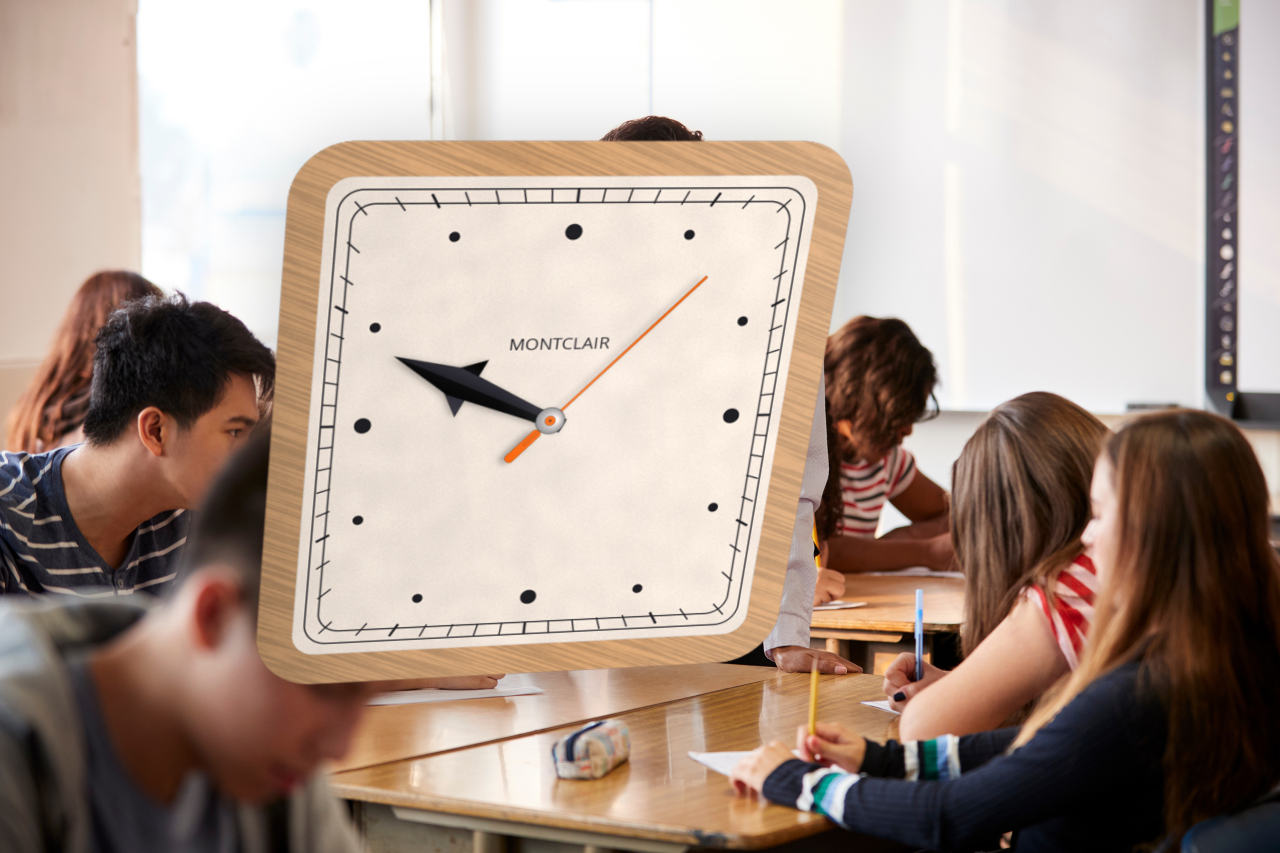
9:49:07
